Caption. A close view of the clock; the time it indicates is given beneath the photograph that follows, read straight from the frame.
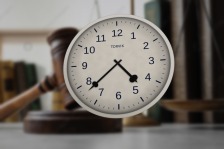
4:38
